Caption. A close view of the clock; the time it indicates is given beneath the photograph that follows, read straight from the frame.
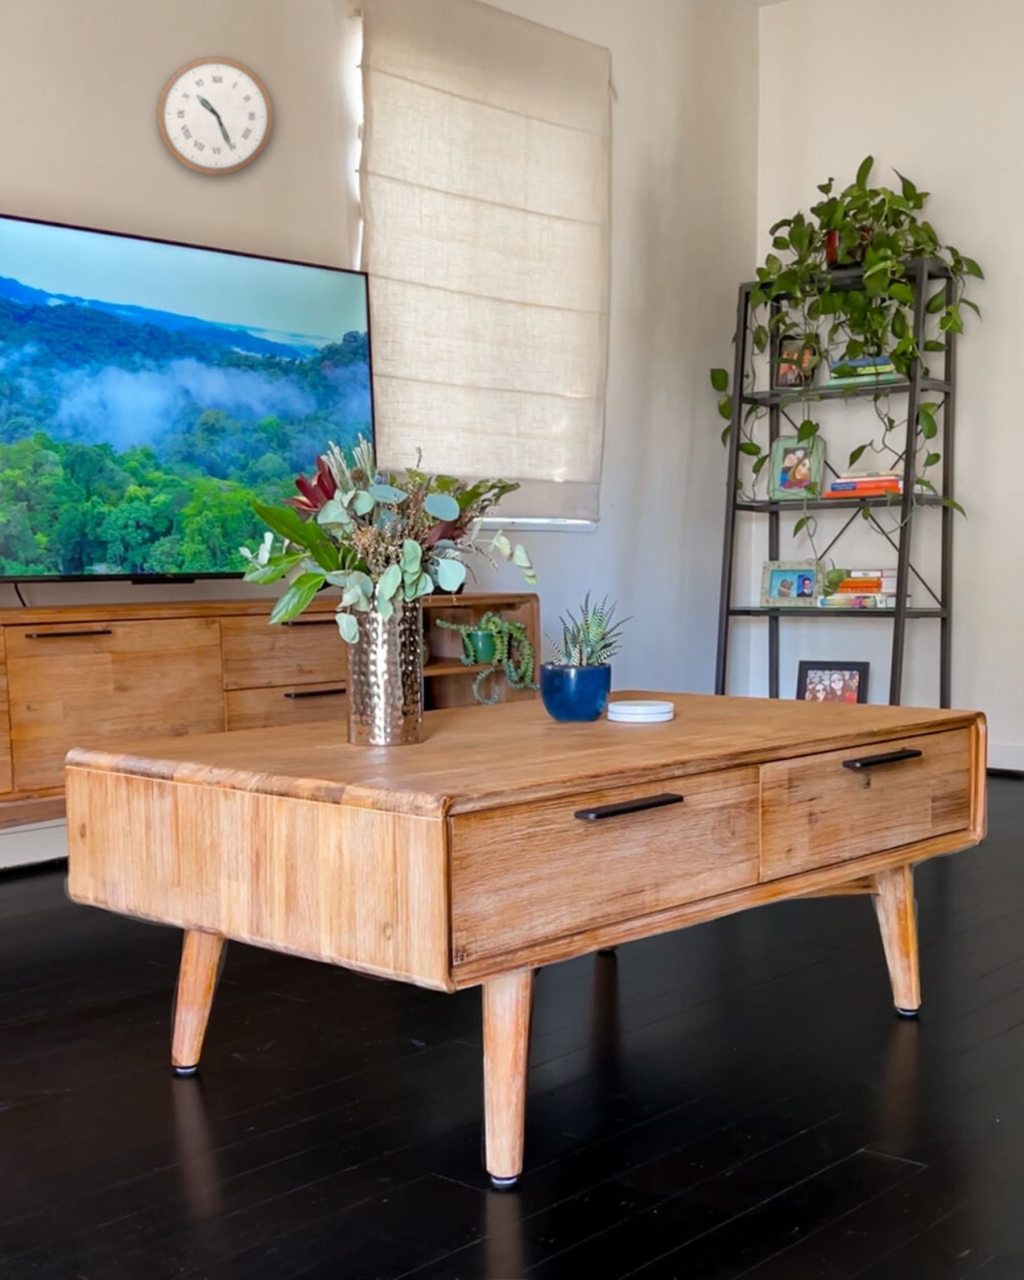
10:26
